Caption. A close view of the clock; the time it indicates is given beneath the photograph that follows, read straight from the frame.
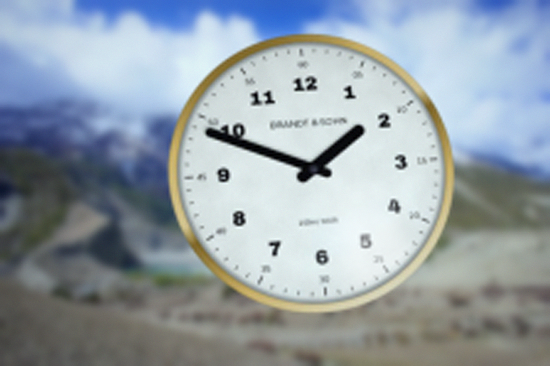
1:49
